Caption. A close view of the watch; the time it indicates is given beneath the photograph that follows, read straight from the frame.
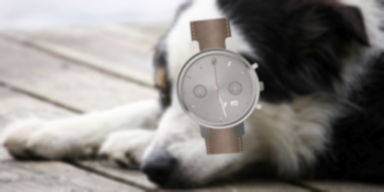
5:28
